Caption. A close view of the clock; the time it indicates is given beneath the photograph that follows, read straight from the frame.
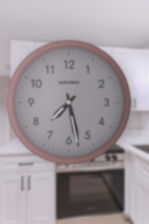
7:28
